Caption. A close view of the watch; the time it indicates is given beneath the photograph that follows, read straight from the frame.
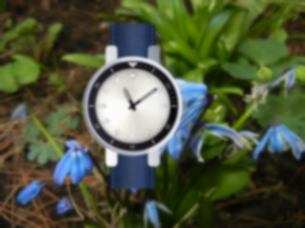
11:09
